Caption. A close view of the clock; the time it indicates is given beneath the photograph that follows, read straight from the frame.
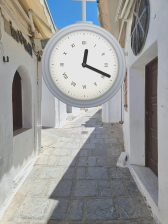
12:19
